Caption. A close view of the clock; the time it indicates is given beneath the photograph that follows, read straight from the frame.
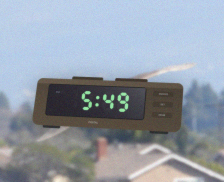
5:49
